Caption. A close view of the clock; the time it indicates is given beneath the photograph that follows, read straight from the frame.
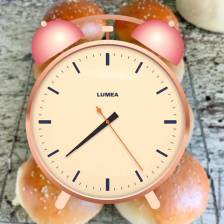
7:38:24
